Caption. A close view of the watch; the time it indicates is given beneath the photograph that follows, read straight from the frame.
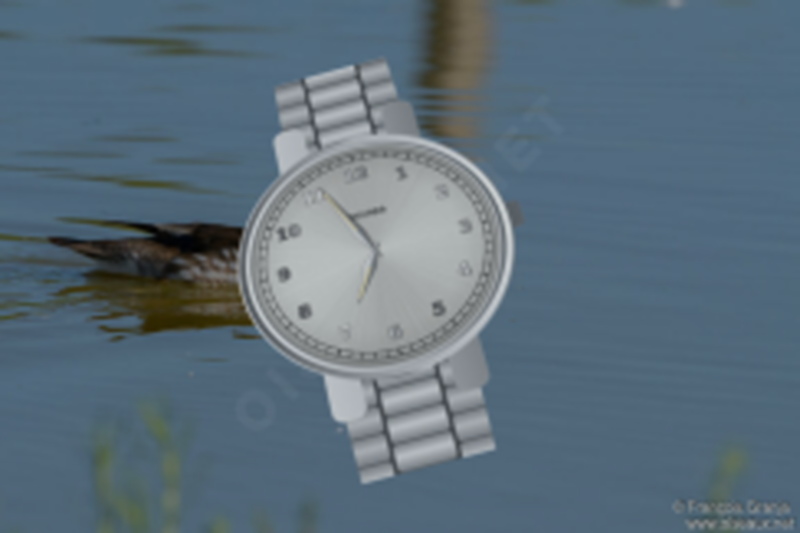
6:56
